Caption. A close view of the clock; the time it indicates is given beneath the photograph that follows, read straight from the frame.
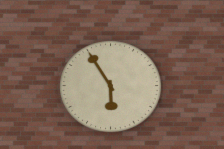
5:55
